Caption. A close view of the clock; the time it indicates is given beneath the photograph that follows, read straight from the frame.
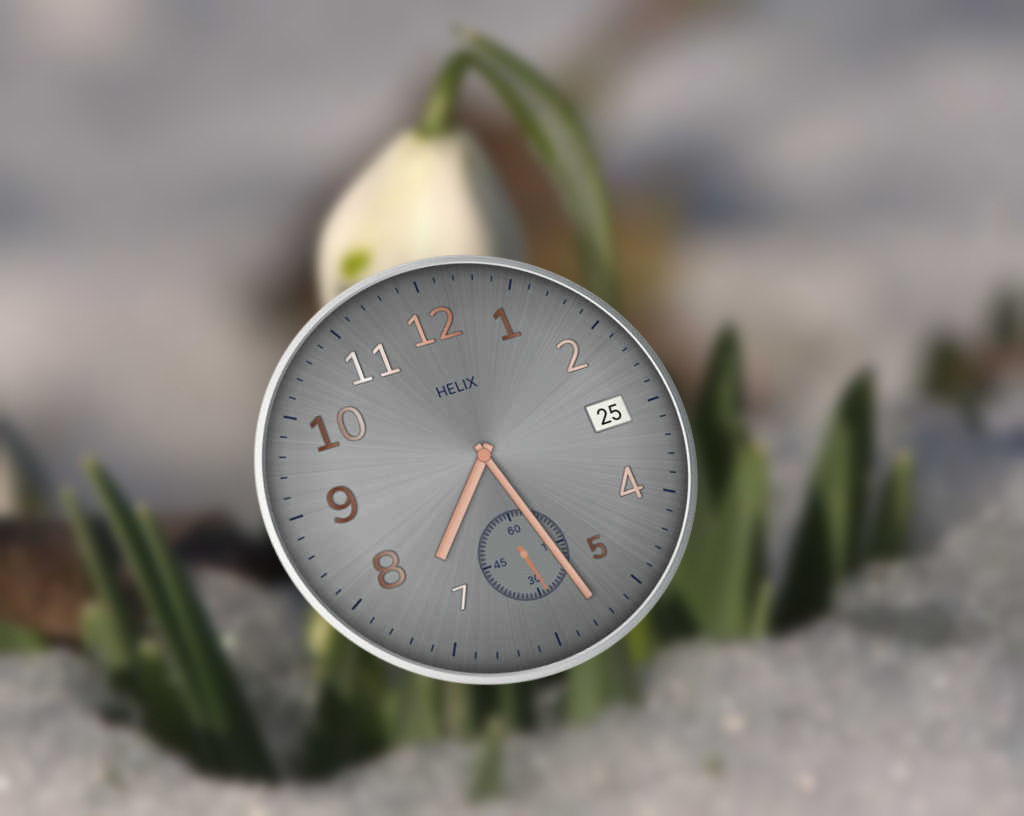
7:27:28
